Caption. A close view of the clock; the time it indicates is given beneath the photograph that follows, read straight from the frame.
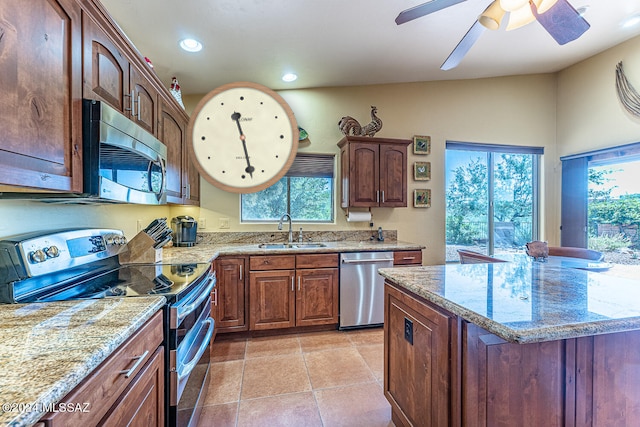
11:28
